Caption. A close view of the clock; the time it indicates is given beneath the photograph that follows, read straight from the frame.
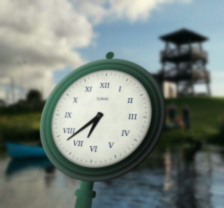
6:38
